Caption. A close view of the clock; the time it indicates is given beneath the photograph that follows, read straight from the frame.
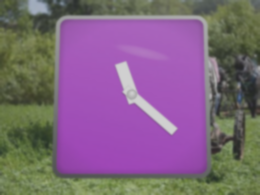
11:22
